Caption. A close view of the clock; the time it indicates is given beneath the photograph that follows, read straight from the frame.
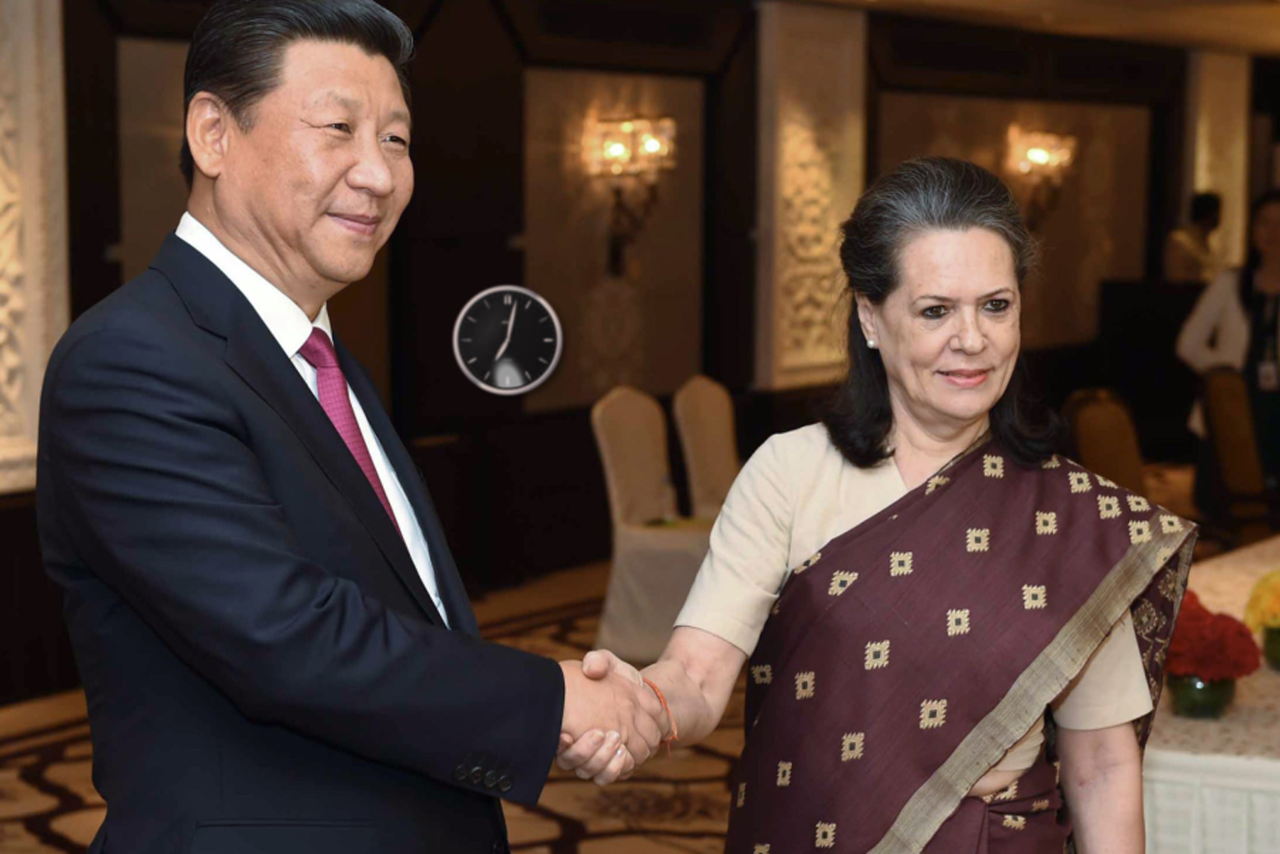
7:02
